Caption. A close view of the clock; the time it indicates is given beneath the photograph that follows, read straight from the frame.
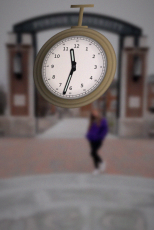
11:32
